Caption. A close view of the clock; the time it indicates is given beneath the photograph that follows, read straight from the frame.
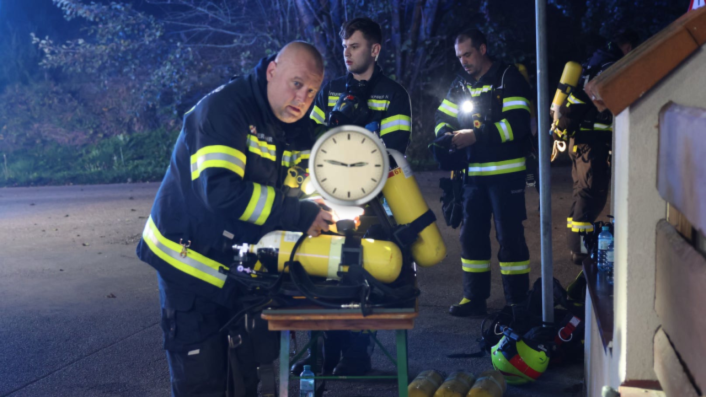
2:47
